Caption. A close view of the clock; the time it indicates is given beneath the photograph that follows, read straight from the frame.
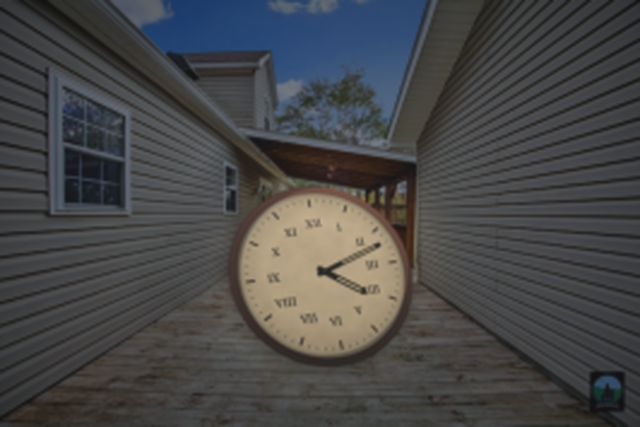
4:12
